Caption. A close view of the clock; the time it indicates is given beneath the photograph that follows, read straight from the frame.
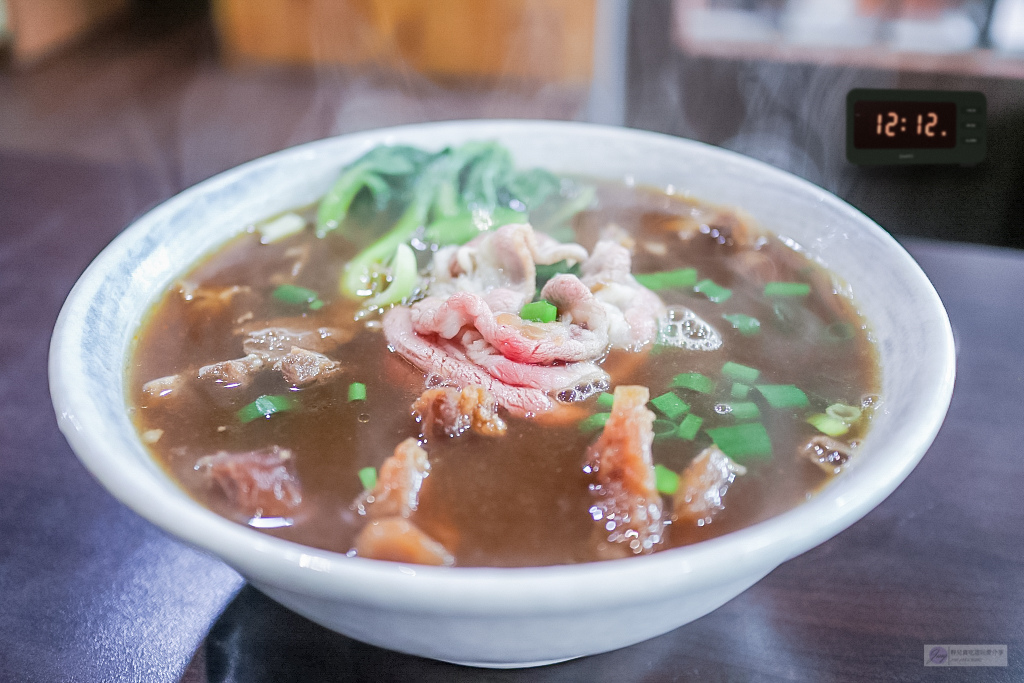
12:12
